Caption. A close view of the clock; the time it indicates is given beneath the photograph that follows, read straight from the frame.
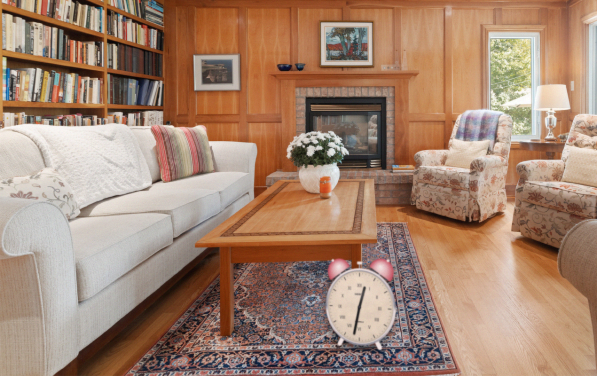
12:32
